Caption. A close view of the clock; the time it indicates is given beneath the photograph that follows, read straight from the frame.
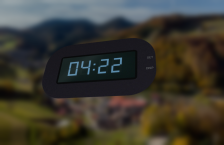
4:22
